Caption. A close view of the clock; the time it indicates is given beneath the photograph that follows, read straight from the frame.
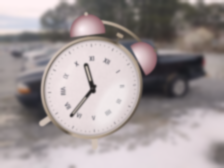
10:32
